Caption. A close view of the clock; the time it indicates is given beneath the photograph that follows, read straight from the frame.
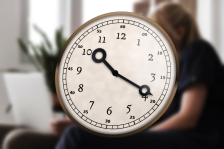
10:19
